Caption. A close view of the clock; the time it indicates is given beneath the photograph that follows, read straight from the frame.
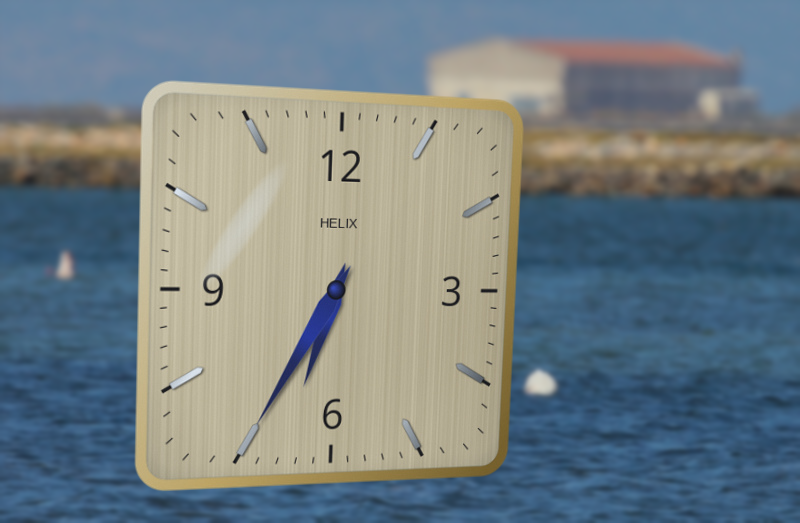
6:35
